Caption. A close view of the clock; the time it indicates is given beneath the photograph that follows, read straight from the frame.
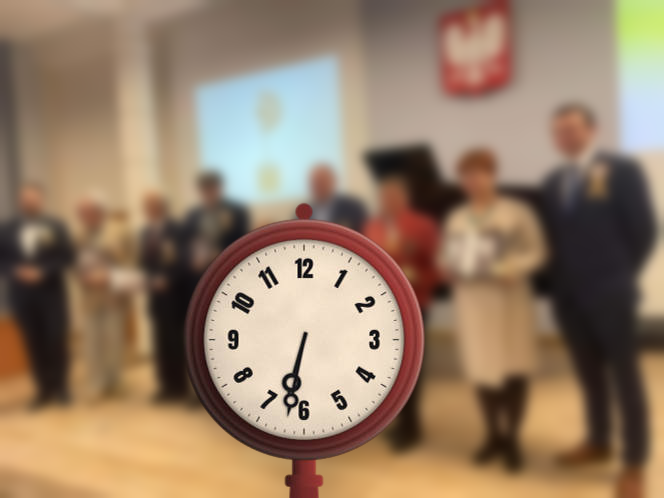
6:32
